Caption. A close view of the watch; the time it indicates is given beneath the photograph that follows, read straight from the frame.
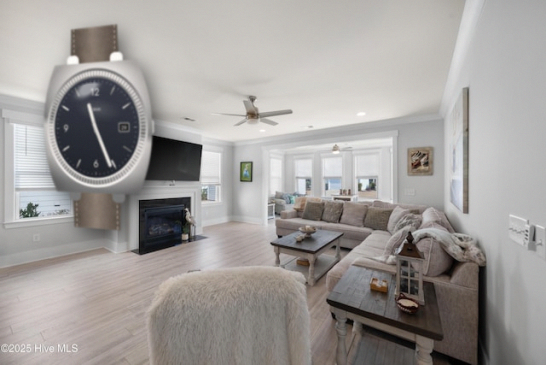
11:26
